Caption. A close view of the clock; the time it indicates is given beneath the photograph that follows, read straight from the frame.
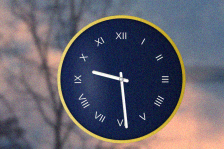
9:29
